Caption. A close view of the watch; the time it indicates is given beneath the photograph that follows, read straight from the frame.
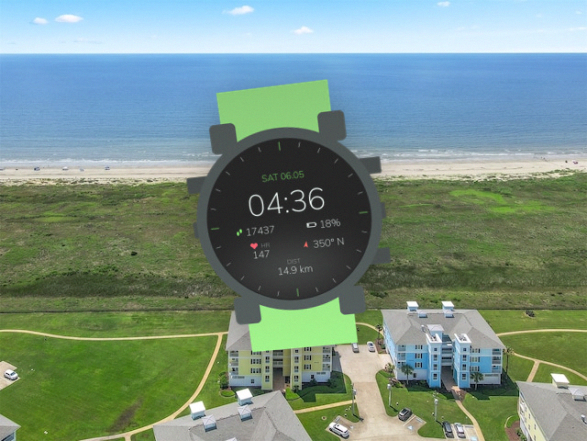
4:36
